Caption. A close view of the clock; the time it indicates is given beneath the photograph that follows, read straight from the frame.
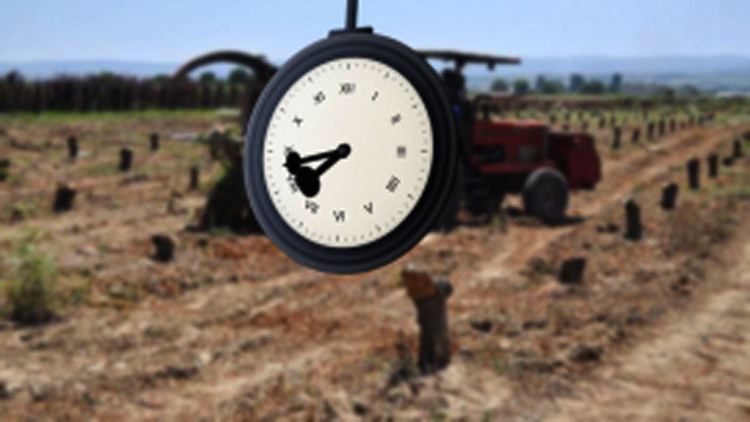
7:43
